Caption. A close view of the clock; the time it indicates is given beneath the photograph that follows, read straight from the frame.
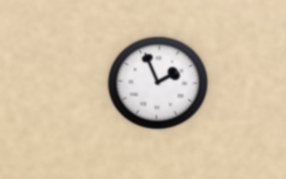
1:56
